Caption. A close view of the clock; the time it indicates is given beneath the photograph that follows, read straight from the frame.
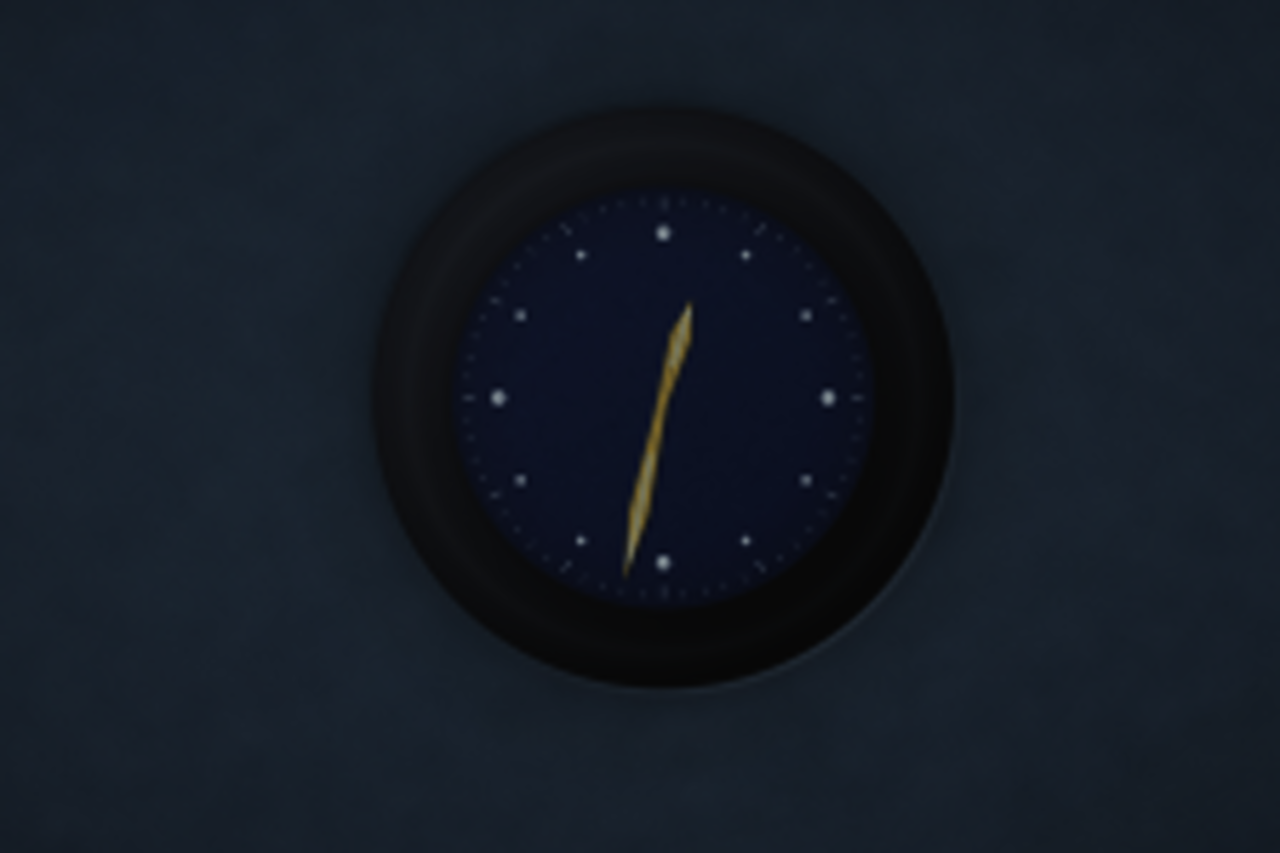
12:32
